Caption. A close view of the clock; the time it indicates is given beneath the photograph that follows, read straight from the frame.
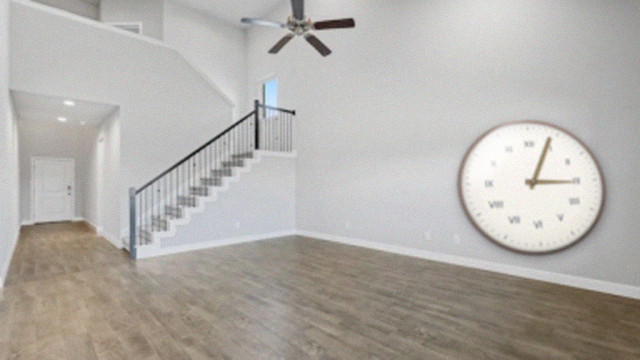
3:04
